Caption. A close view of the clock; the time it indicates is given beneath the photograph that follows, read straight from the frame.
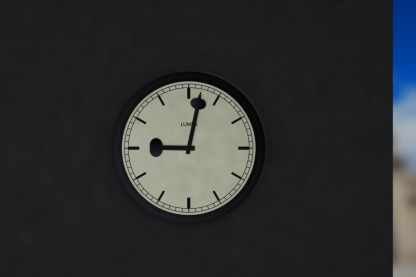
9:02
